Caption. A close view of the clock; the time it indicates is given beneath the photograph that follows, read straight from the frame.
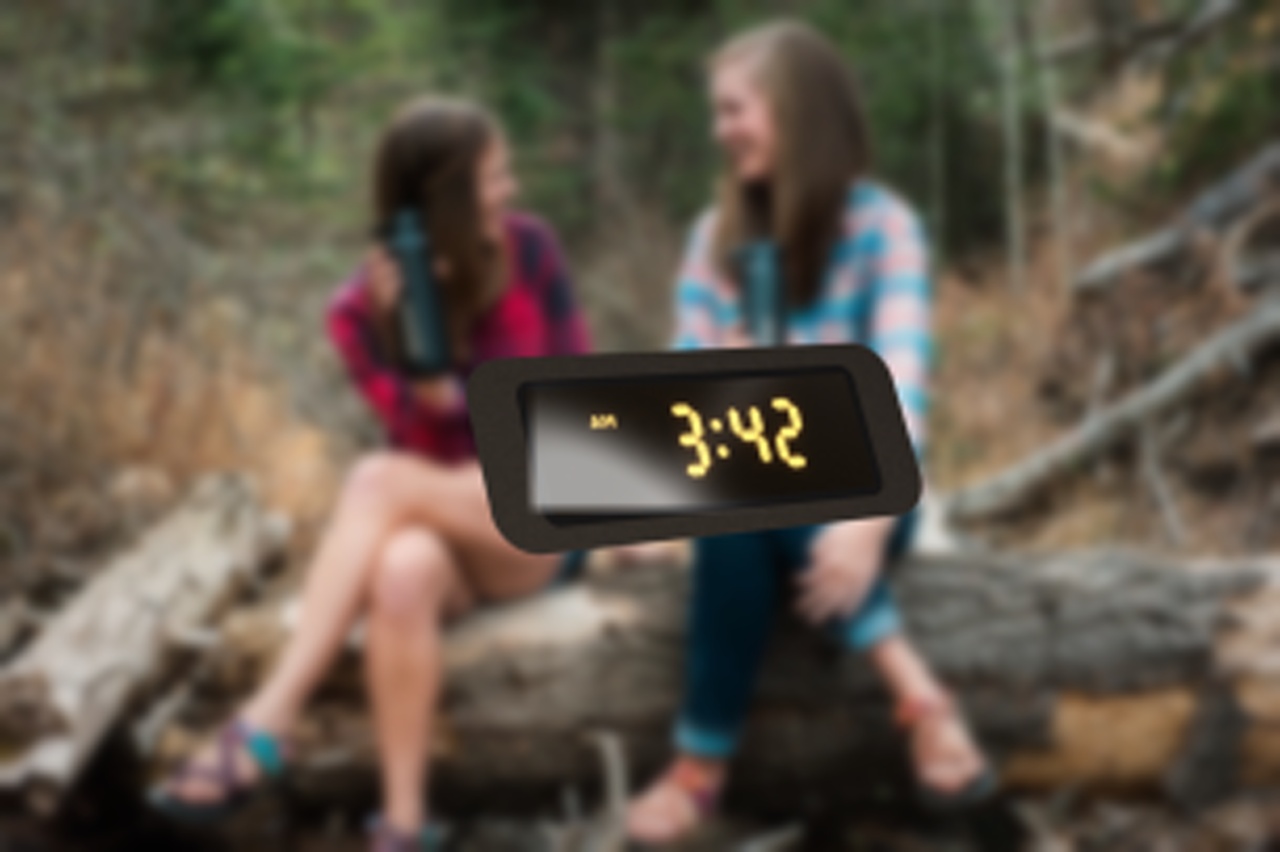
3:42
